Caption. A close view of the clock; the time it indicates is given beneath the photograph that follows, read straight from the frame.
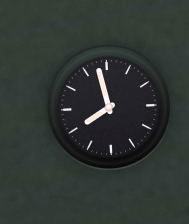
7:58
